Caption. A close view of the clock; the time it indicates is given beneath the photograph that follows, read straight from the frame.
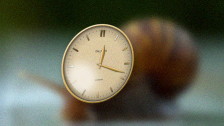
12:18
